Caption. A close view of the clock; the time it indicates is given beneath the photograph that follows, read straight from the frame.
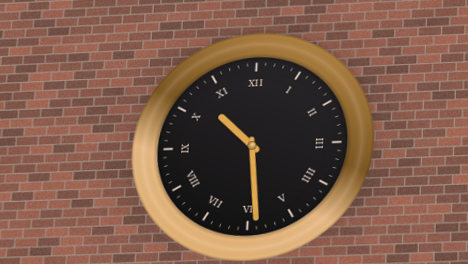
10:29
